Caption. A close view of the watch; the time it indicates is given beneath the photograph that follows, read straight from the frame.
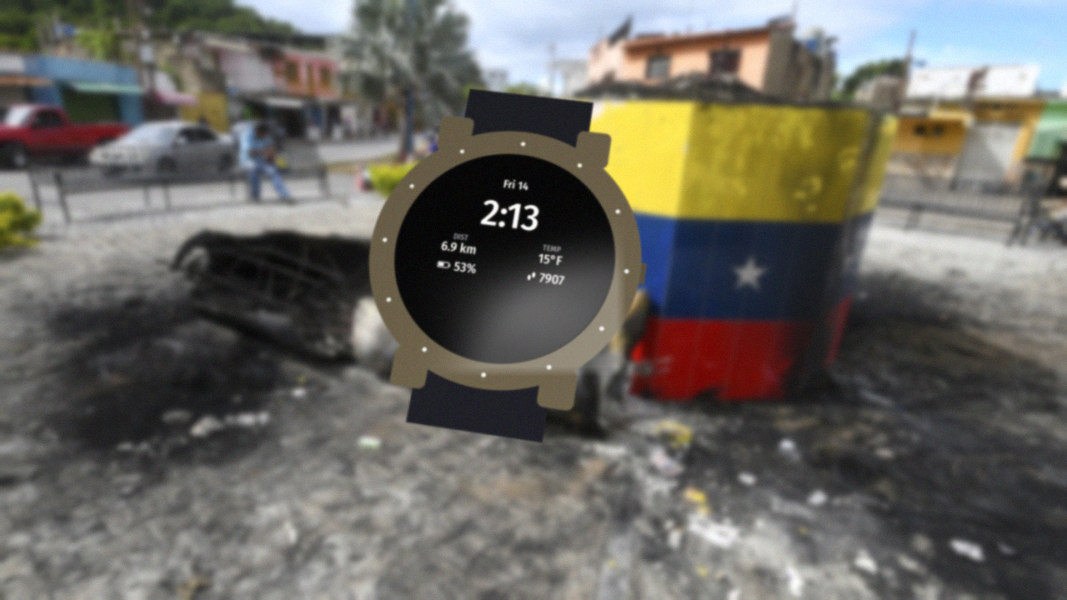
2:13
